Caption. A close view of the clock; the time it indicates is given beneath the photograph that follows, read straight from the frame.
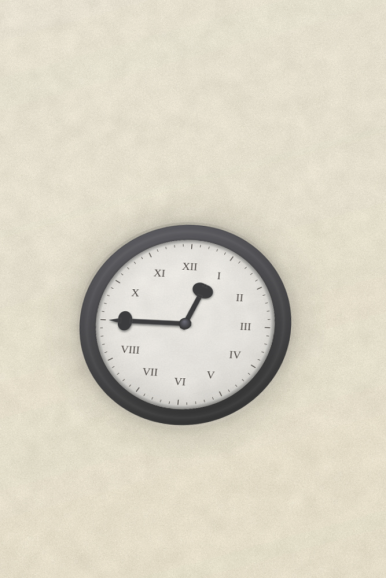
12:45
